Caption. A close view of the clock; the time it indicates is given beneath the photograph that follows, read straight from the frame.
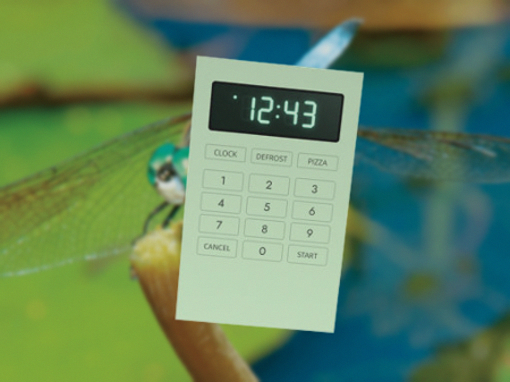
12:43
